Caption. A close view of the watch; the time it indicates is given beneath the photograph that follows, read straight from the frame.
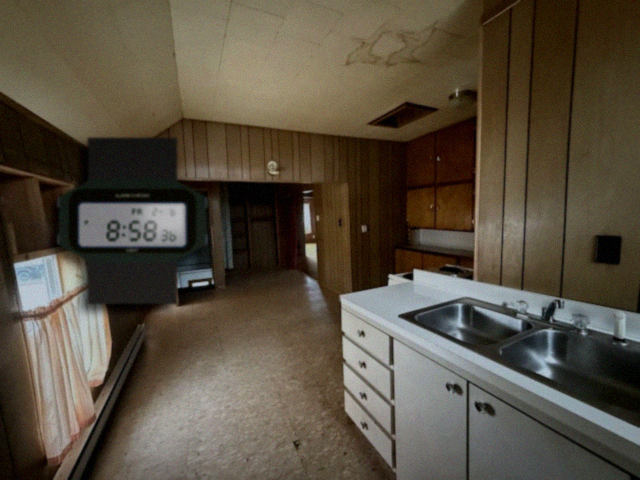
8:58:36
